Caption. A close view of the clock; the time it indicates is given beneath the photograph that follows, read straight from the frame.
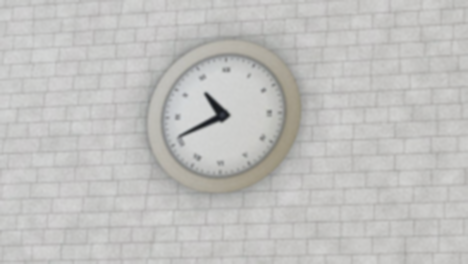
10:41
